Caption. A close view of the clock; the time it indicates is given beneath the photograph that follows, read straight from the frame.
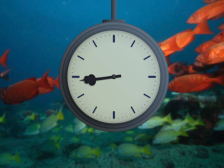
8:44
